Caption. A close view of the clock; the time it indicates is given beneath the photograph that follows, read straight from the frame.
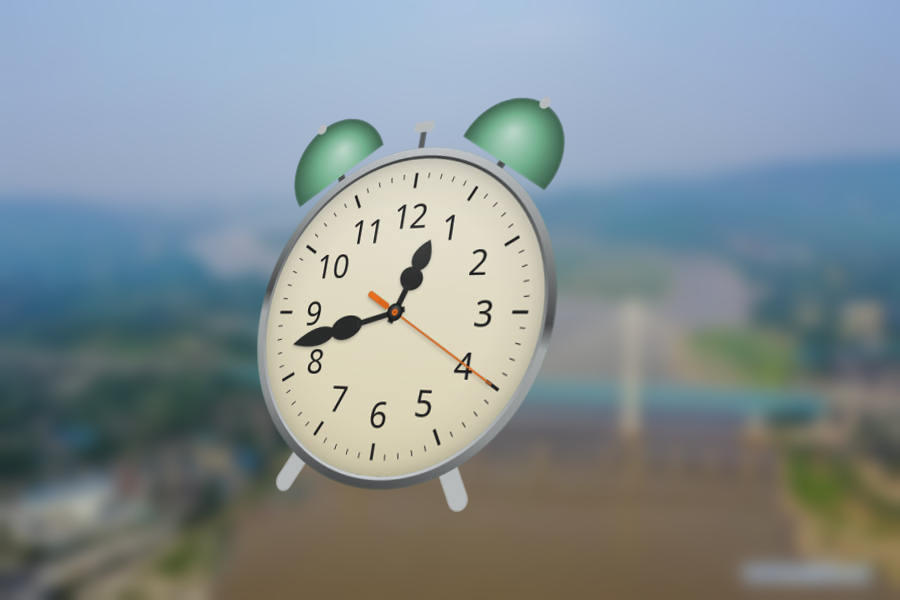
12:42:20
